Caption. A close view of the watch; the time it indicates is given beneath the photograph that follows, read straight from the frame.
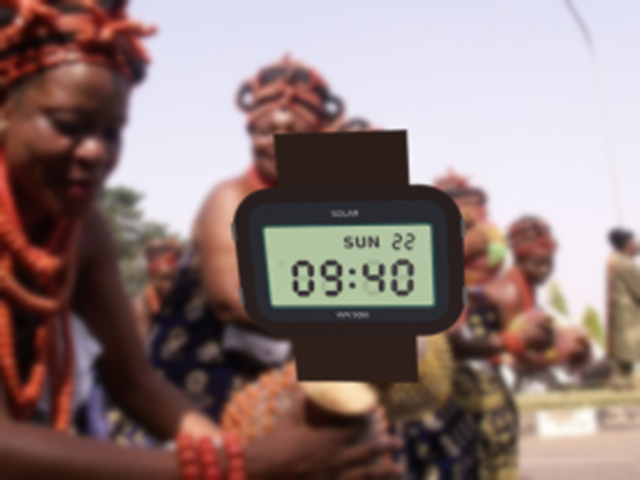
9:40
